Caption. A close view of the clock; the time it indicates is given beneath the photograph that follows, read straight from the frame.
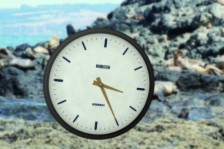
3:25
